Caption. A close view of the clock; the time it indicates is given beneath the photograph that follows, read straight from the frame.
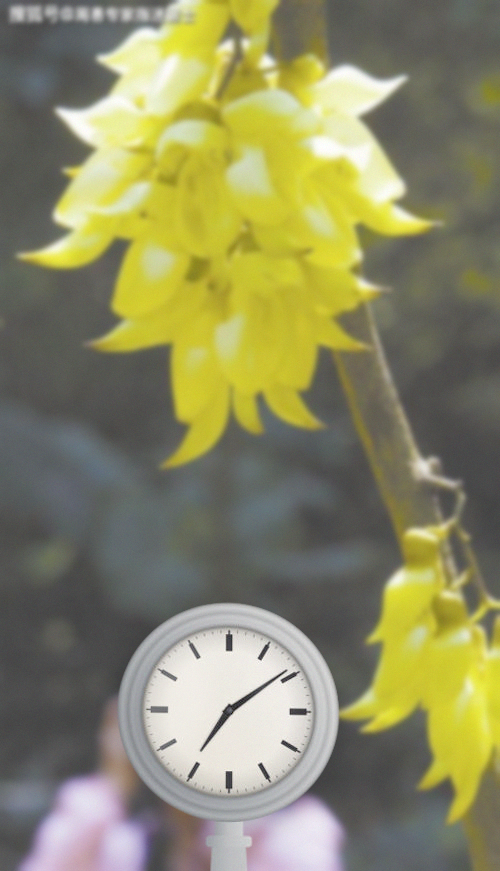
7:09
